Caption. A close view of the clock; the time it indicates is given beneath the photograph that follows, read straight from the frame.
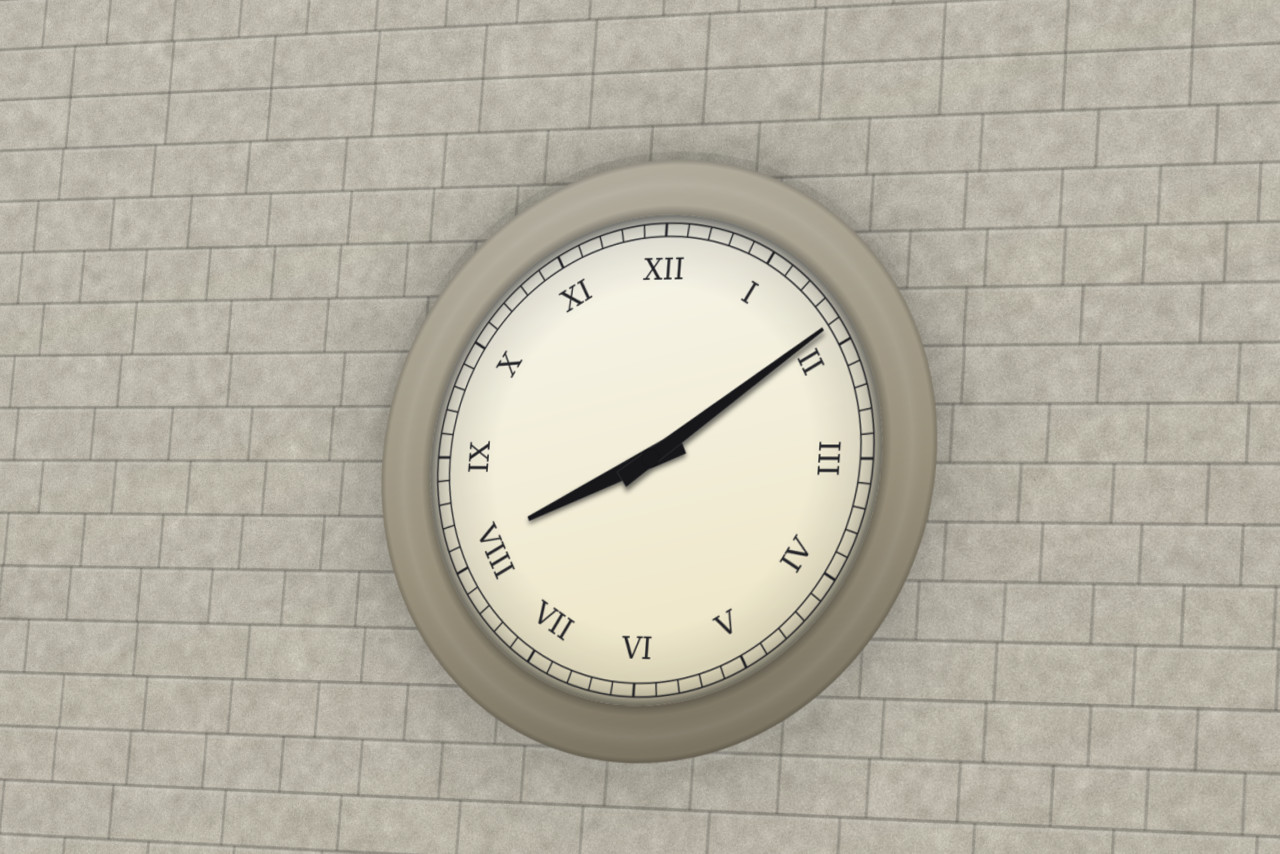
8:09
